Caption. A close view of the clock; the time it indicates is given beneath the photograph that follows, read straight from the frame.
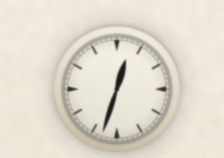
12:33
